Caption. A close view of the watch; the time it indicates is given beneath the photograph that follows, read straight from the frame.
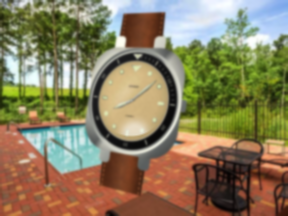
8:08
